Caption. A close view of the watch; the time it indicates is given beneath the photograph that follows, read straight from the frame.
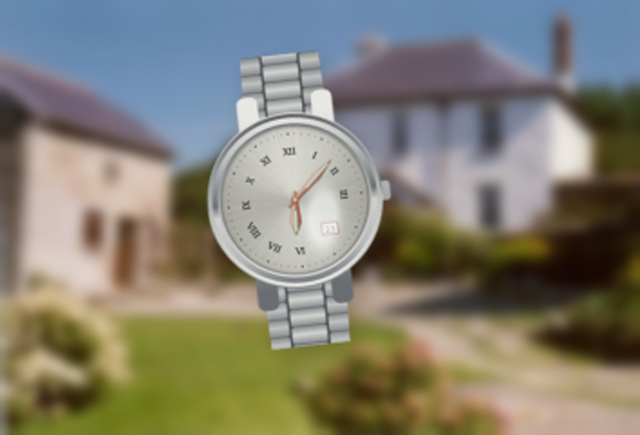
6:08
